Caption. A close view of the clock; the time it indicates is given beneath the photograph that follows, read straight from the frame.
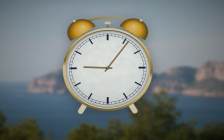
9:06
